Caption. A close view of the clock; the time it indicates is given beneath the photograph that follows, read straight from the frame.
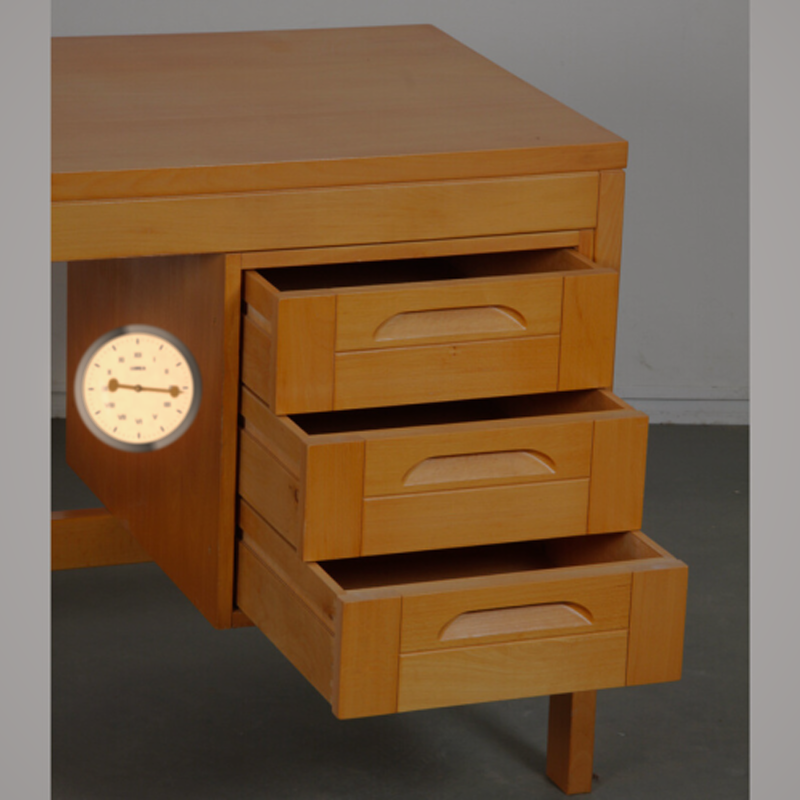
9:16
